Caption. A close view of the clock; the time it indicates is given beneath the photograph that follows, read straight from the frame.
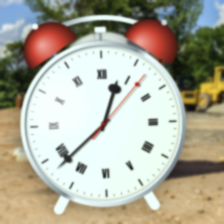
12:38:07
